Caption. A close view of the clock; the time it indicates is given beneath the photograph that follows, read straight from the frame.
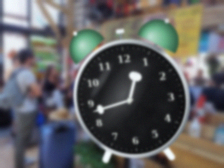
12:43
